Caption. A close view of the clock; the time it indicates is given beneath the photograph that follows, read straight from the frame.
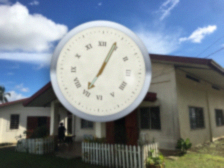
7:04
